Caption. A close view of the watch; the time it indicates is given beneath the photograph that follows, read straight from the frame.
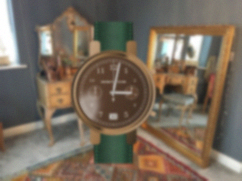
3:02
